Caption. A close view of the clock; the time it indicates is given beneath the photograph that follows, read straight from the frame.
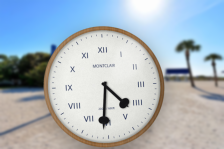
4:31
